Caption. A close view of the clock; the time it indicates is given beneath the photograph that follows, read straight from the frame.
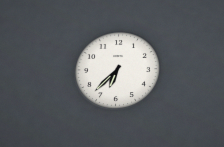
6:37
